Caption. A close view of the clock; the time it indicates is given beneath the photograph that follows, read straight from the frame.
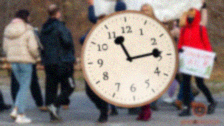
11:14
